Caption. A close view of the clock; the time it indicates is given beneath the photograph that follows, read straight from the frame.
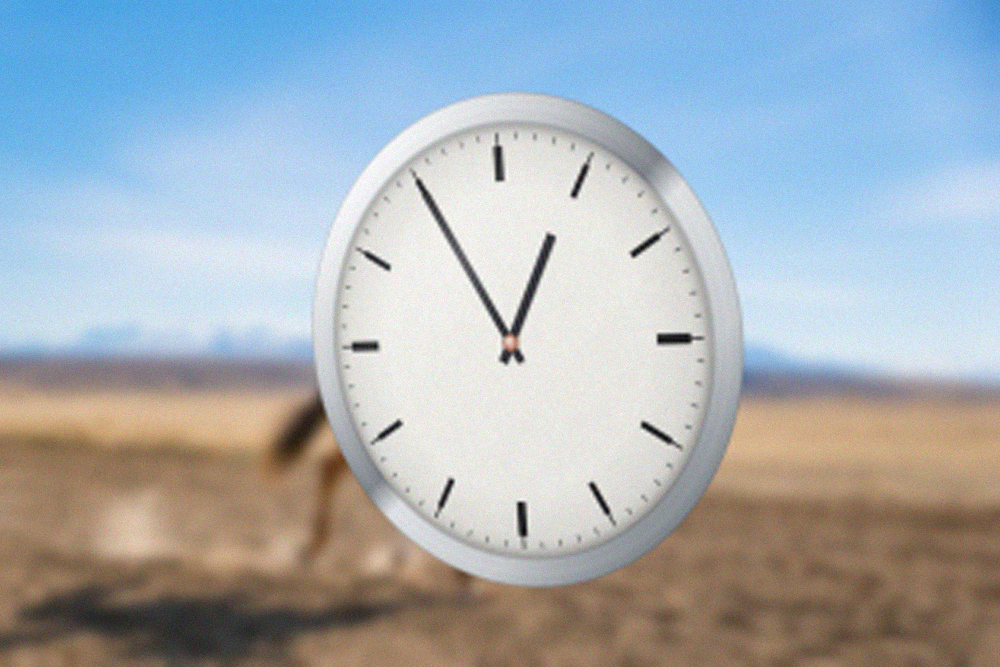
12:55
